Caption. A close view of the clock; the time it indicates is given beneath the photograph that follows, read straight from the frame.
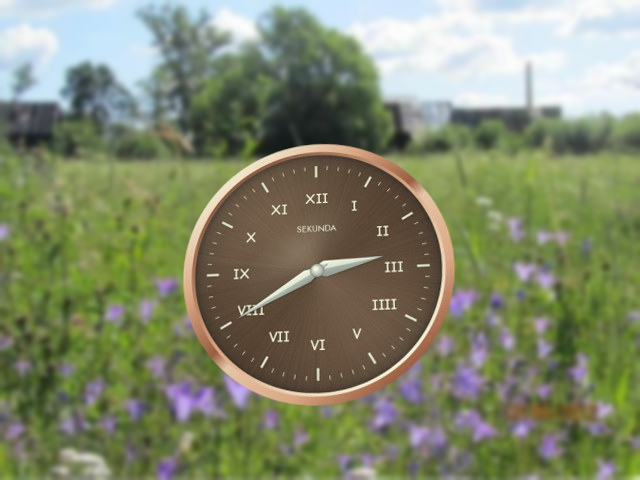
2:40
